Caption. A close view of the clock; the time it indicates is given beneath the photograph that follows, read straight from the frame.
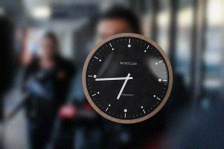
6:44
